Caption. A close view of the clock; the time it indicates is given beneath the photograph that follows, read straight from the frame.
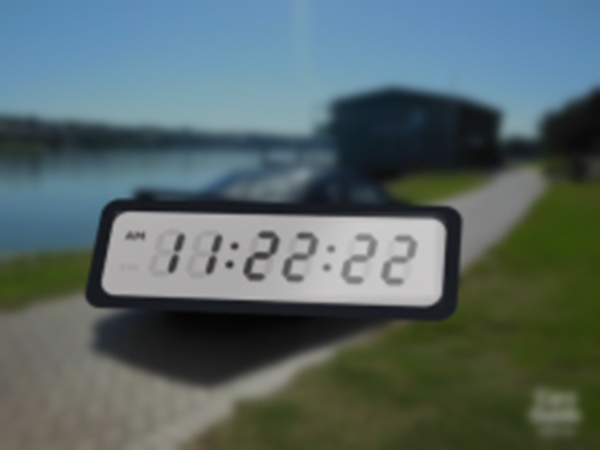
11:22:22
